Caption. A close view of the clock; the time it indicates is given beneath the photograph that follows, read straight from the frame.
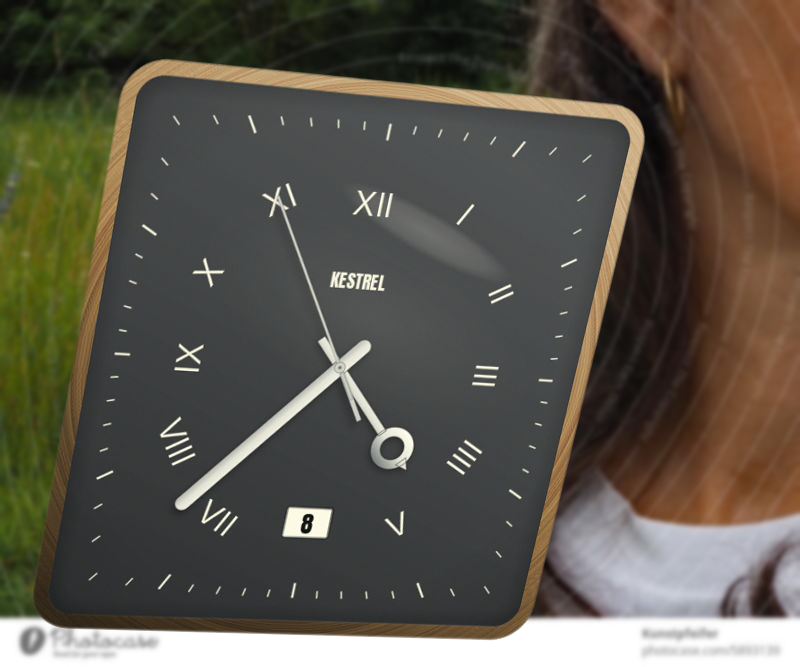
4:36:55
